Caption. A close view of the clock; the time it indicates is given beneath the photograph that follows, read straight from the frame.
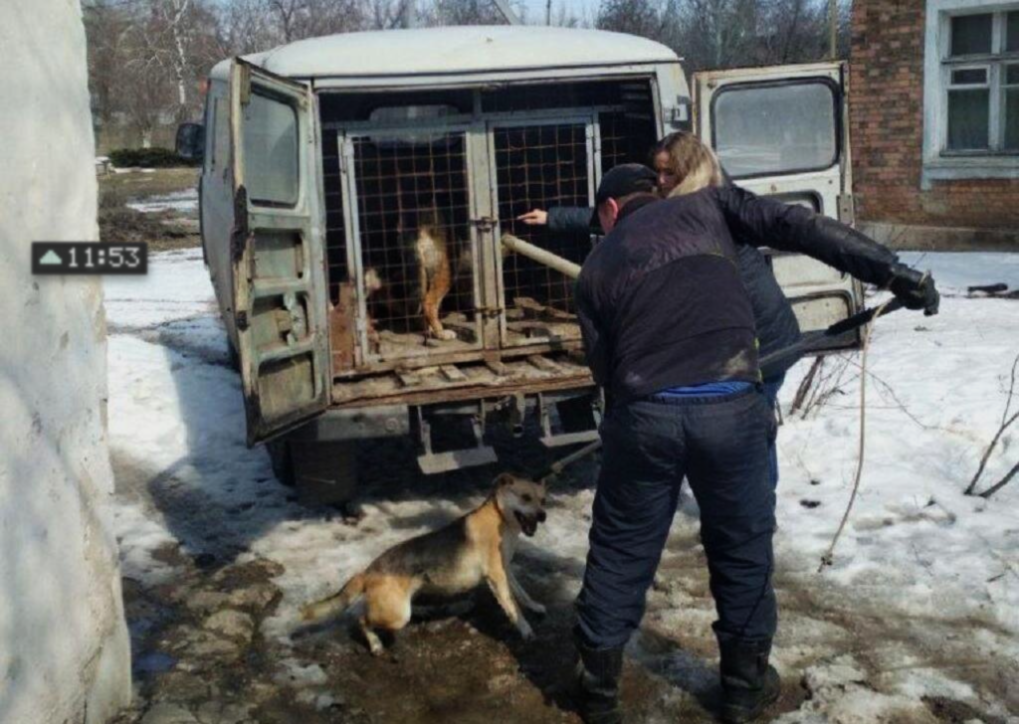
11:53
